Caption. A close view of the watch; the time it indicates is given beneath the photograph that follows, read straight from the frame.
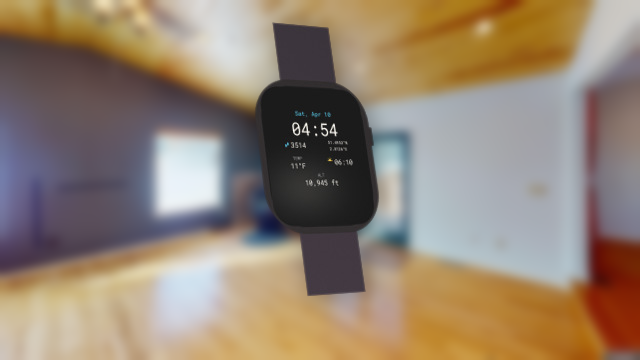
4:54
